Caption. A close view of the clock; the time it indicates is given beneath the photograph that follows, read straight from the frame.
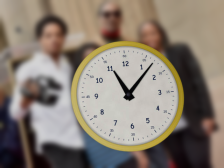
11:07
